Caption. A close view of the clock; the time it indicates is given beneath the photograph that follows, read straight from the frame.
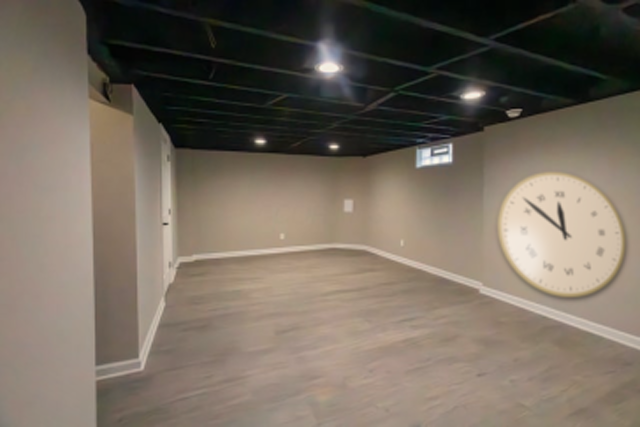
11:52
